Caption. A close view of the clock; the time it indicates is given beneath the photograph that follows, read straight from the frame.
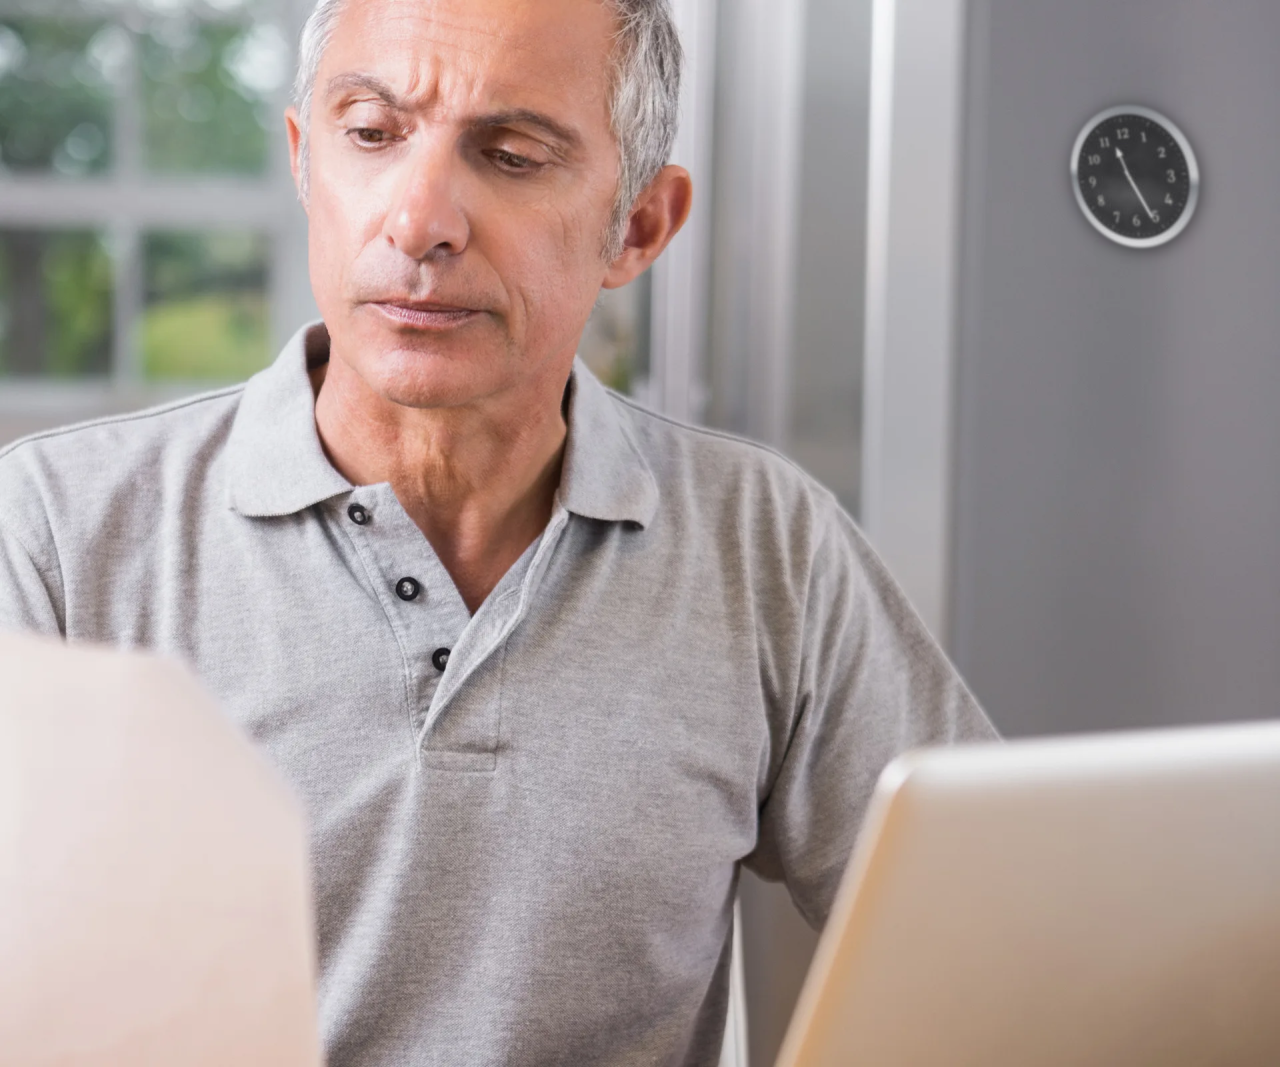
11:26
